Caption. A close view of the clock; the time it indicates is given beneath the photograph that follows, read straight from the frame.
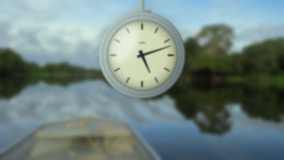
5:12
